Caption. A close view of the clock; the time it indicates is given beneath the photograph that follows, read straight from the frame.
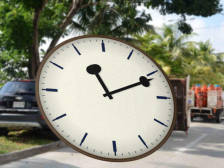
11:11
